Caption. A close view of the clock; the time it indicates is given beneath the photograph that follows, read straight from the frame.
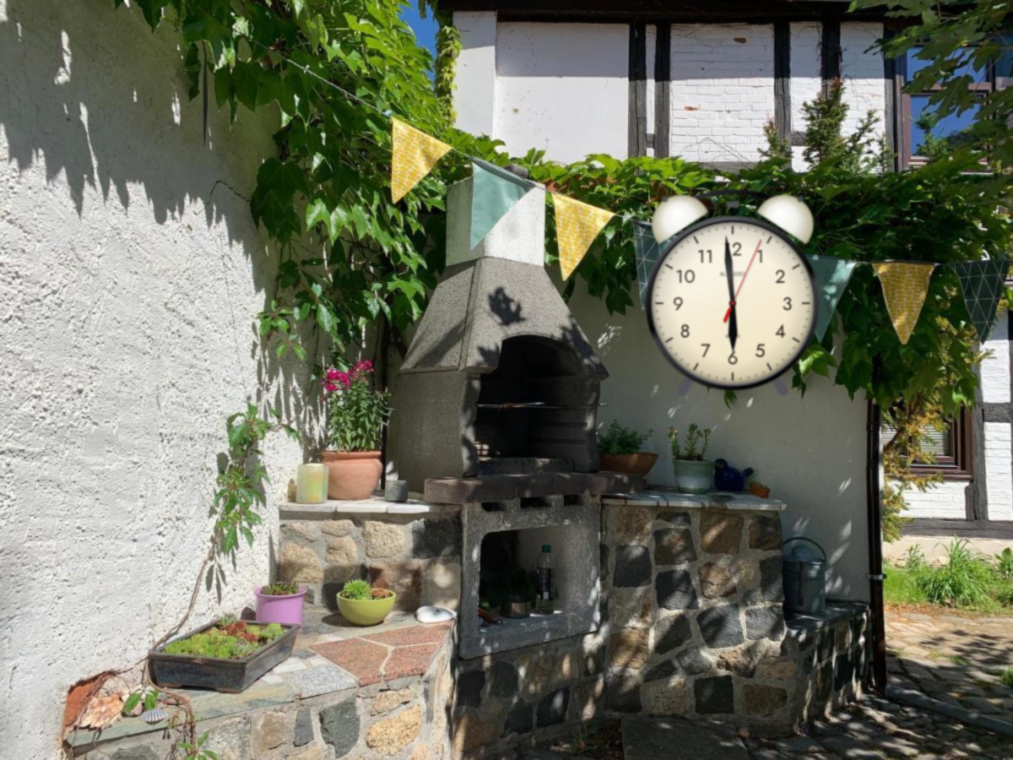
5:59:04
